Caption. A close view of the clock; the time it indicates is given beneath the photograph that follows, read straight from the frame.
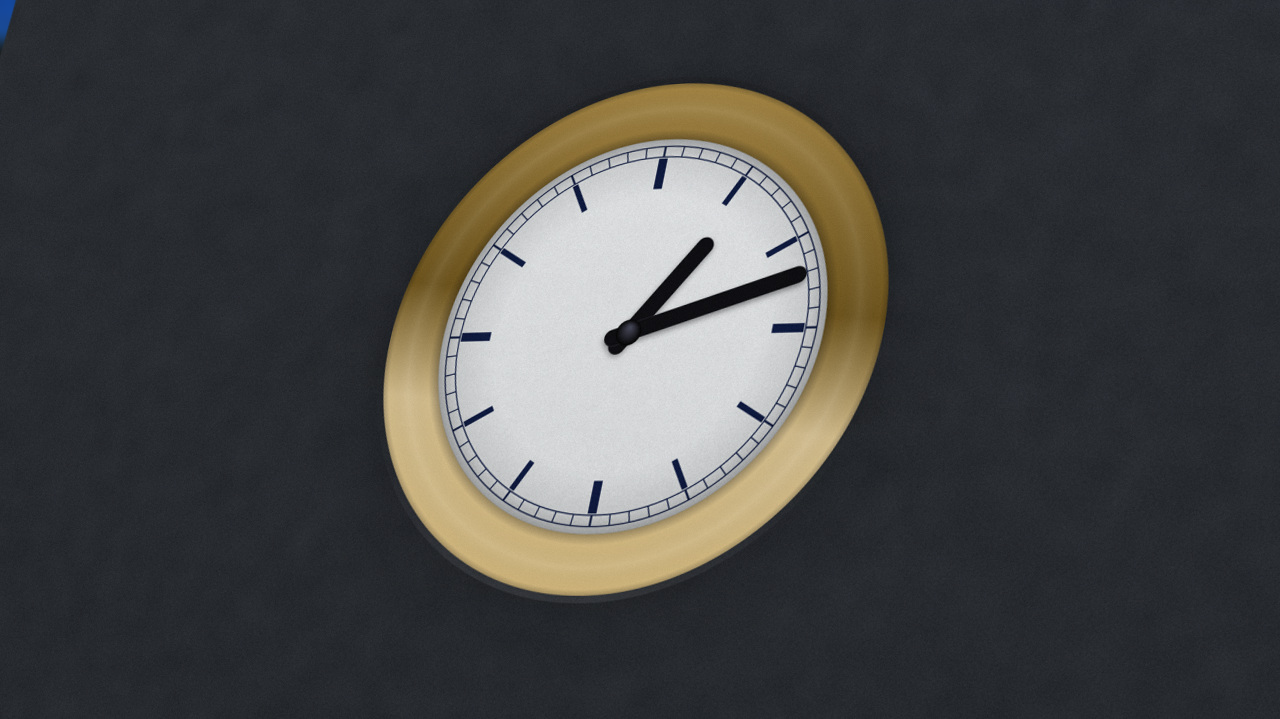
1:12
